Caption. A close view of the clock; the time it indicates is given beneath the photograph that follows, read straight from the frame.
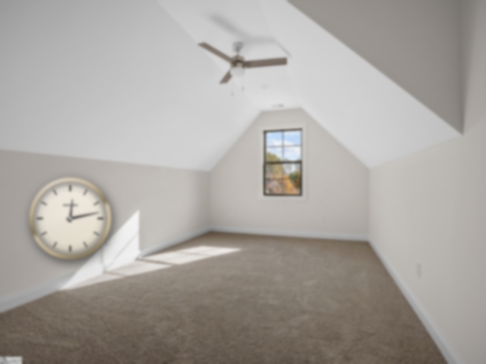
12:13
